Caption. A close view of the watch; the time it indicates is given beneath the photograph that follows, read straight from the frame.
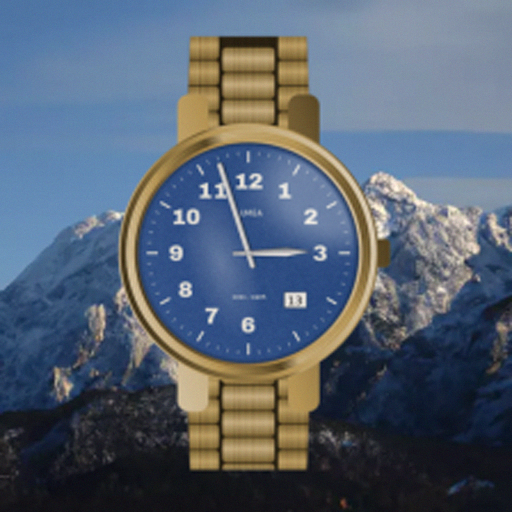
2:57
